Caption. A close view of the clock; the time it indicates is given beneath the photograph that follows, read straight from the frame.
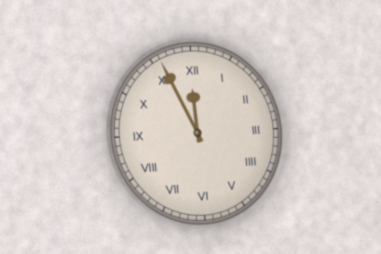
11:56
